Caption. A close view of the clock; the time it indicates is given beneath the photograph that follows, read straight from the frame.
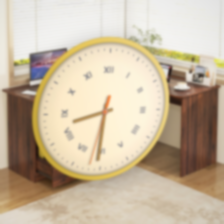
8:30:32
